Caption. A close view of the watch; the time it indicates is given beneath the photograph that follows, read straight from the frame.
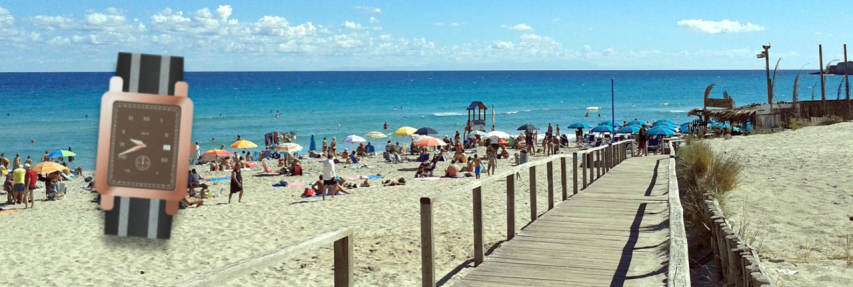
9:41
